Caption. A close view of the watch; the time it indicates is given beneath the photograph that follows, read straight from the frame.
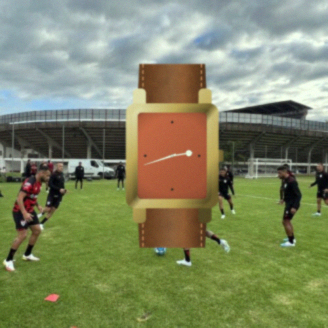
2:42
